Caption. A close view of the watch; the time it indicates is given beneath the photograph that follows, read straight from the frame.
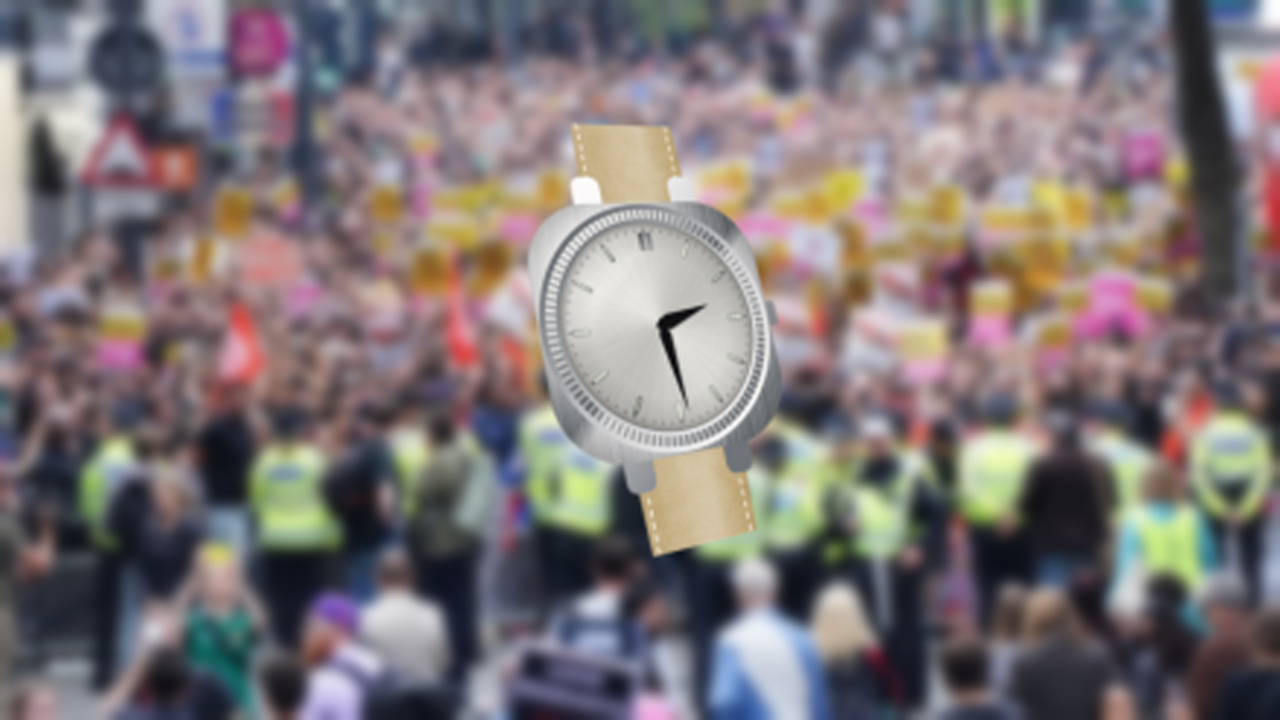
2:29
